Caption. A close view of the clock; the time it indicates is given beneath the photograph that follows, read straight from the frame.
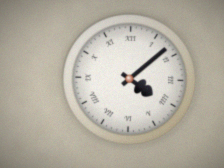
4:08
